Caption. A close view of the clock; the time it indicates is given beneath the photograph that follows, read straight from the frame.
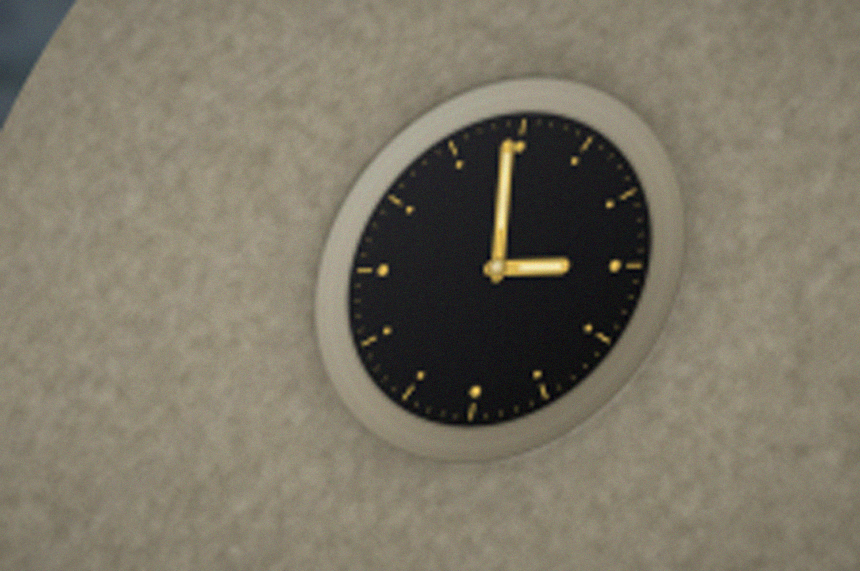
2:59
